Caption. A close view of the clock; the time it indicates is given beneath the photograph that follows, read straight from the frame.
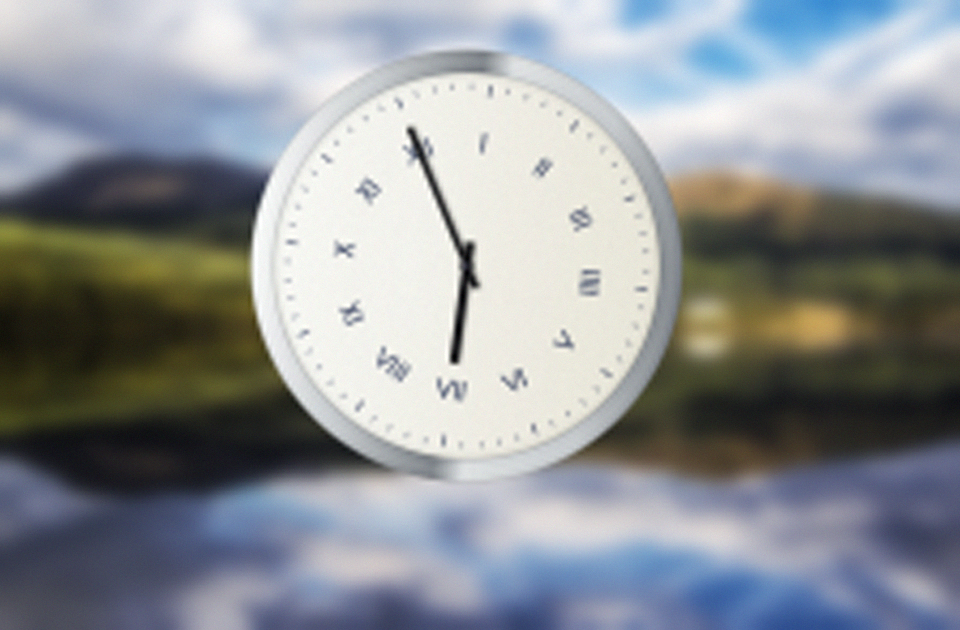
7:00
